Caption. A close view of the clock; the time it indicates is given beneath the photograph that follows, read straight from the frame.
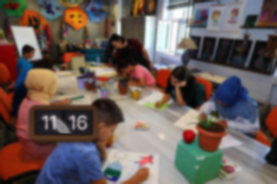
11:16
